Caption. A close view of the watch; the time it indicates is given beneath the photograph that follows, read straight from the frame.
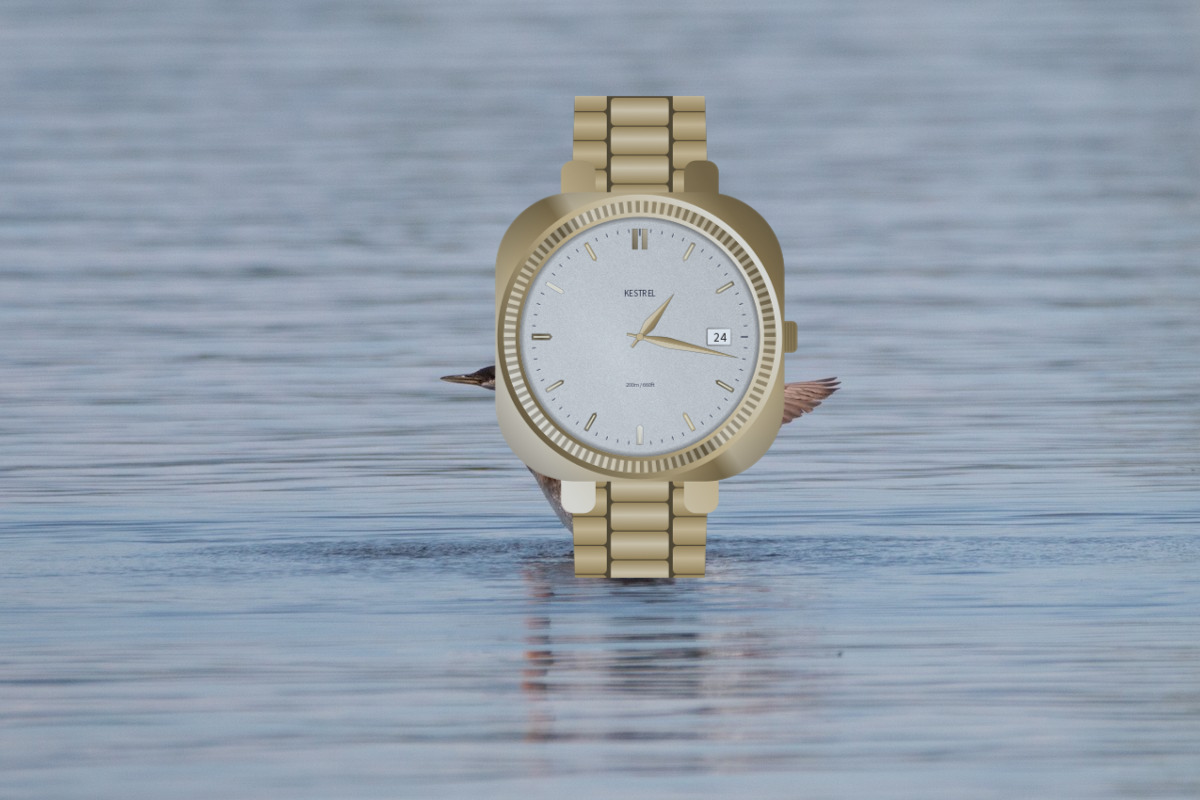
1:17
